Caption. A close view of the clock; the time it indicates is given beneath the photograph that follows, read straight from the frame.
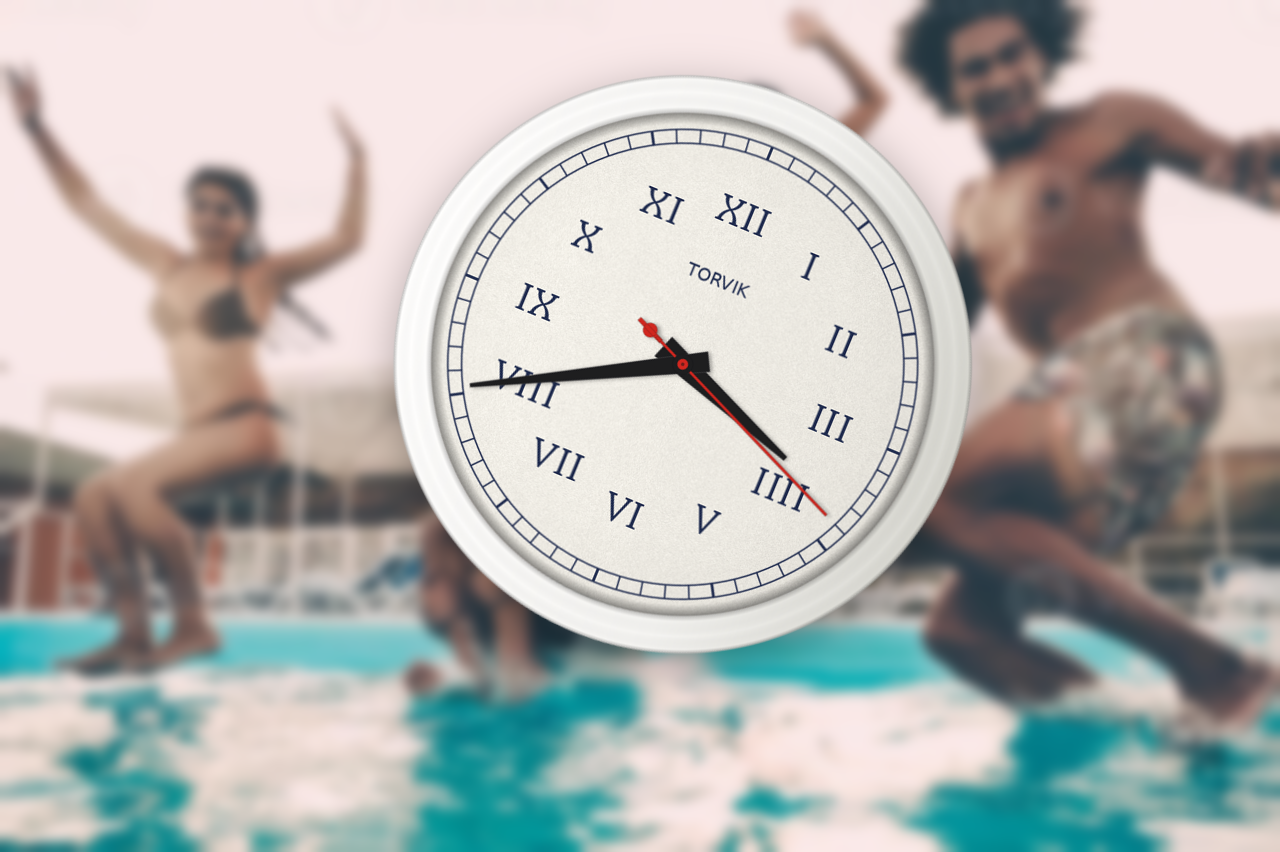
3:40:19
